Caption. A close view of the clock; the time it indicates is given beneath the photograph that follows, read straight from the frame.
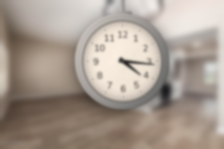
4:16
